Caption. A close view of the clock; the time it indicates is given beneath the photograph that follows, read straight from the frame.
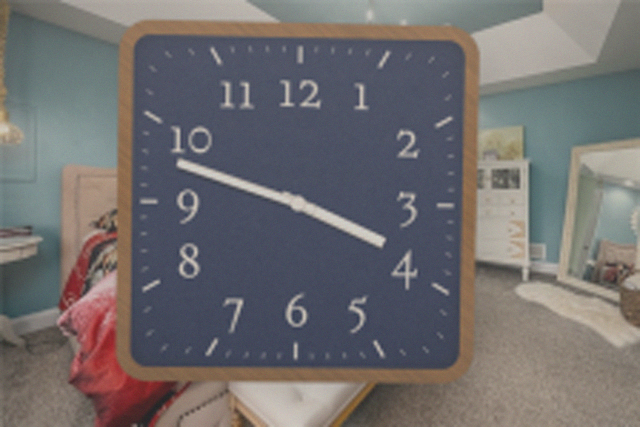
3:48
